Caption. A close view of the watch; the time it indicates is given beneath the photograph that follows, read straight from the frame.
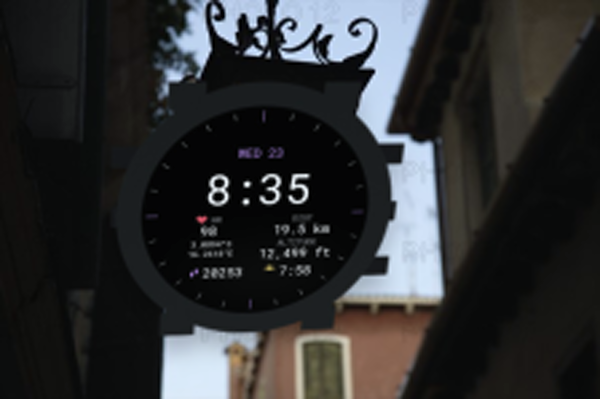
8:35
